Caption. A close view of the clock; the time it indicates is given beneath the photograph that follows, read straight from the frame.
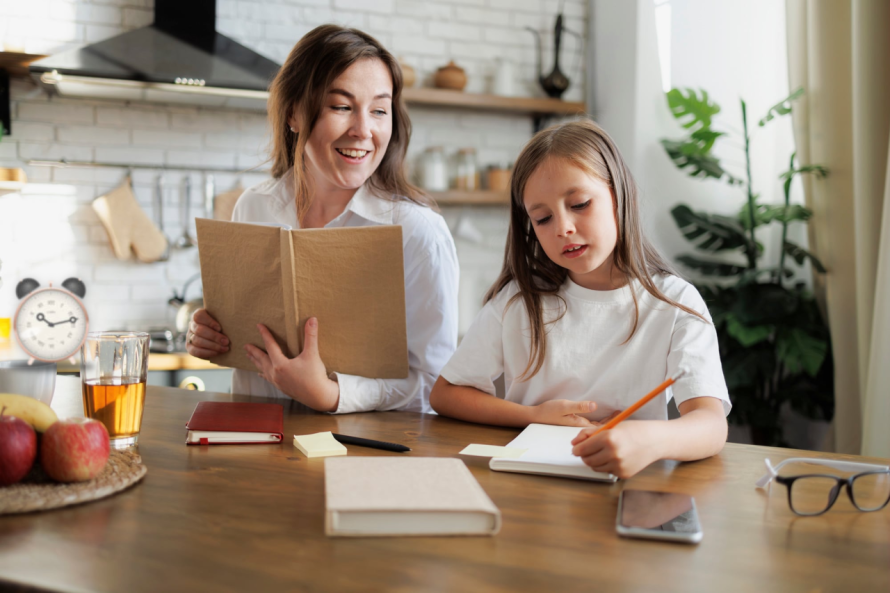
10:13
